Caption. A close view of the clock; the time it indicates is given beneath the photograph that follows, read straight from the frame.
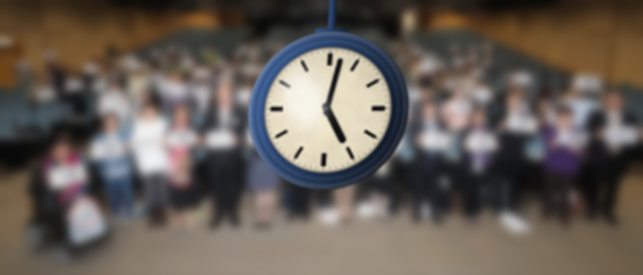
5:02
